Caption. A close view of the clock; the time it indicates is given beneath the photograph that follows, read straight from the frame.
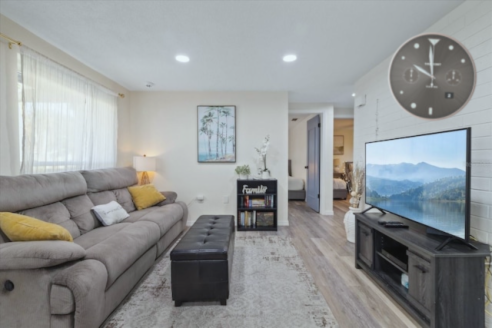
9:59
